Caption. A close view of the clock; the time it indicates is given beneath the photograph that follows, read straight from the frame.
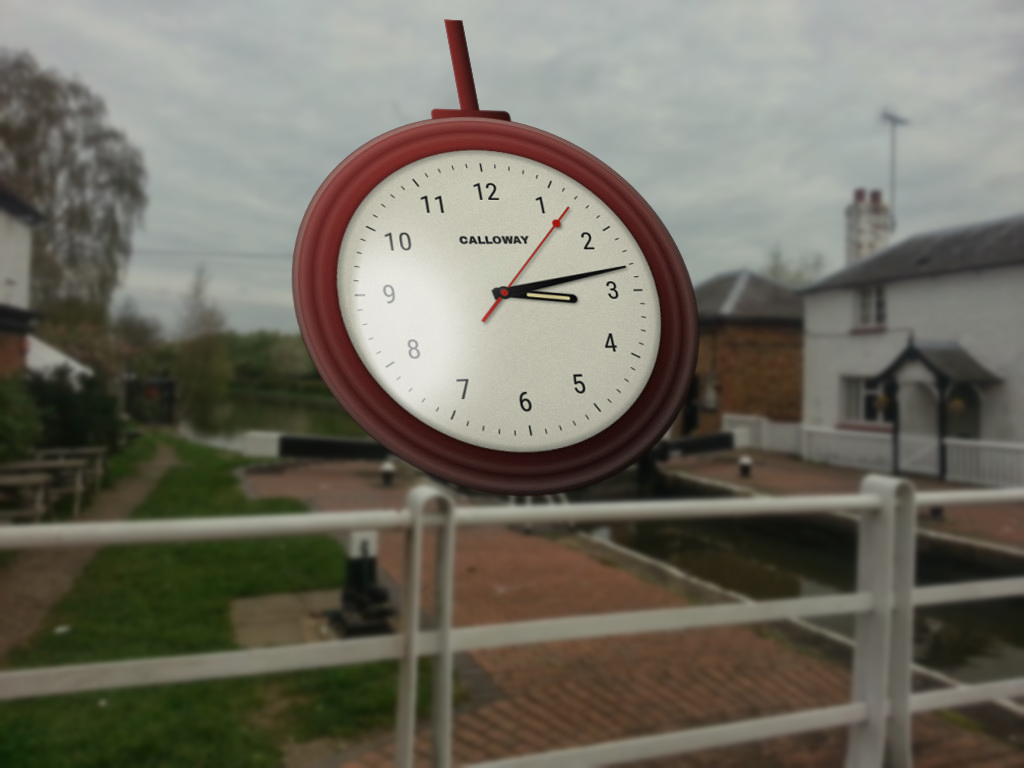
3:13:07
